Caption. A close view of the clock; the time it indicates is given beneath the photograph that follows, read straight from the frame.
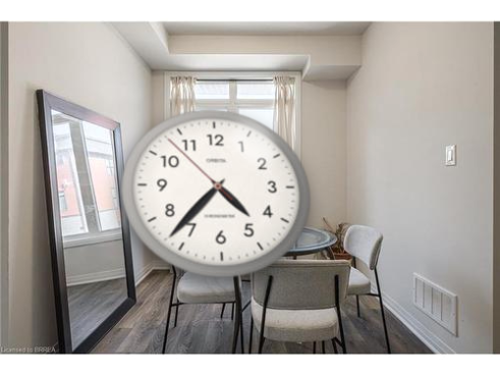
4:36:53
